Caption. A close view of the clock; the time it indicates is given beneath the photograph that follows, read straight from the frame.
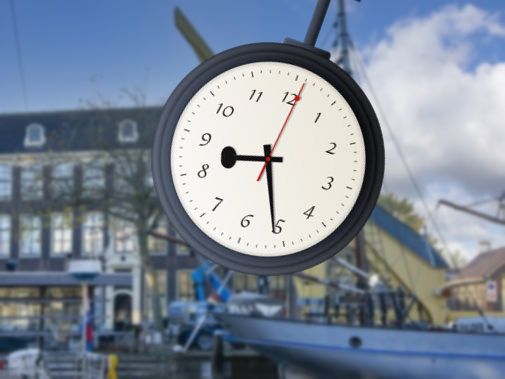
8:26:01
